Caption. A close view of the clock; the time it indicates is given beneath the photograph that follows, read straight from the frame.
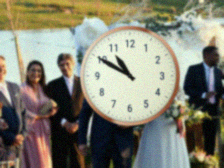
10:50
